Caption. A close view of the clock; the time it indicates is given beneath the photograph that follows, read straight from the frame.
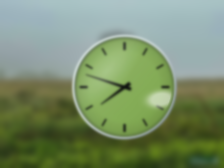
7:48
